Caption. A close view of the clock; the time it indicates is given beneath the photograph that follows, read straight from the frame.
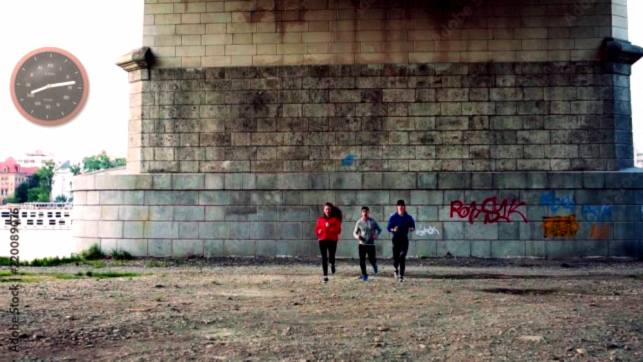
8:13
